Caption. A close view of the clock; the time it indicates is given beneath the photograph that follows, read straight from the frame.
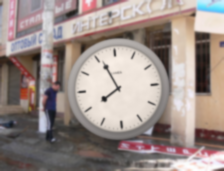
7:56
